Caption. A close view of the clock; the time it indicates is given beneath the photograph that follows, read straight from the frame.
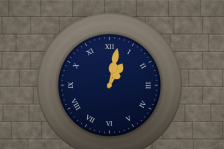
1:02
